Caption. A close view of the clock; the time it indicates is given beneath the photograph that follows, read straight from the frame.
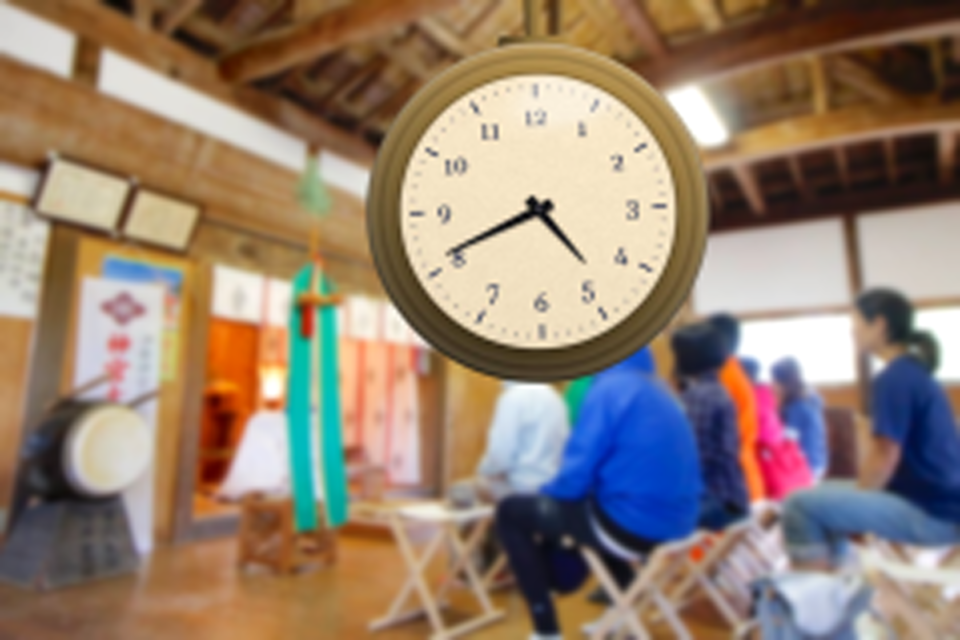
4:41
